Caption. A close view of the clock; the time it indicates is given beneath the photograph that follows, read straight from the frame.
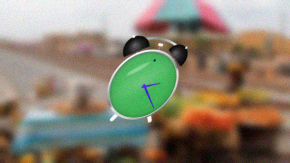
2:23
